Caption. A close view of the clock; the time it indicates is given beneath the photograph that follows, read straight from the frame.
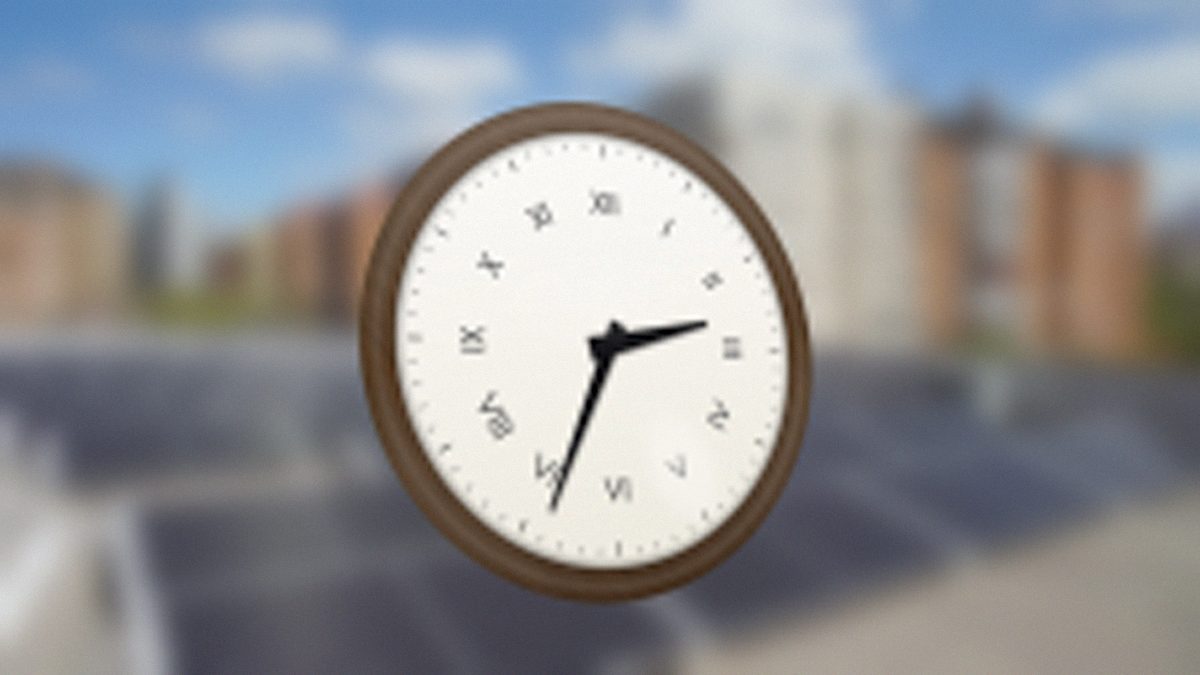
2:34
